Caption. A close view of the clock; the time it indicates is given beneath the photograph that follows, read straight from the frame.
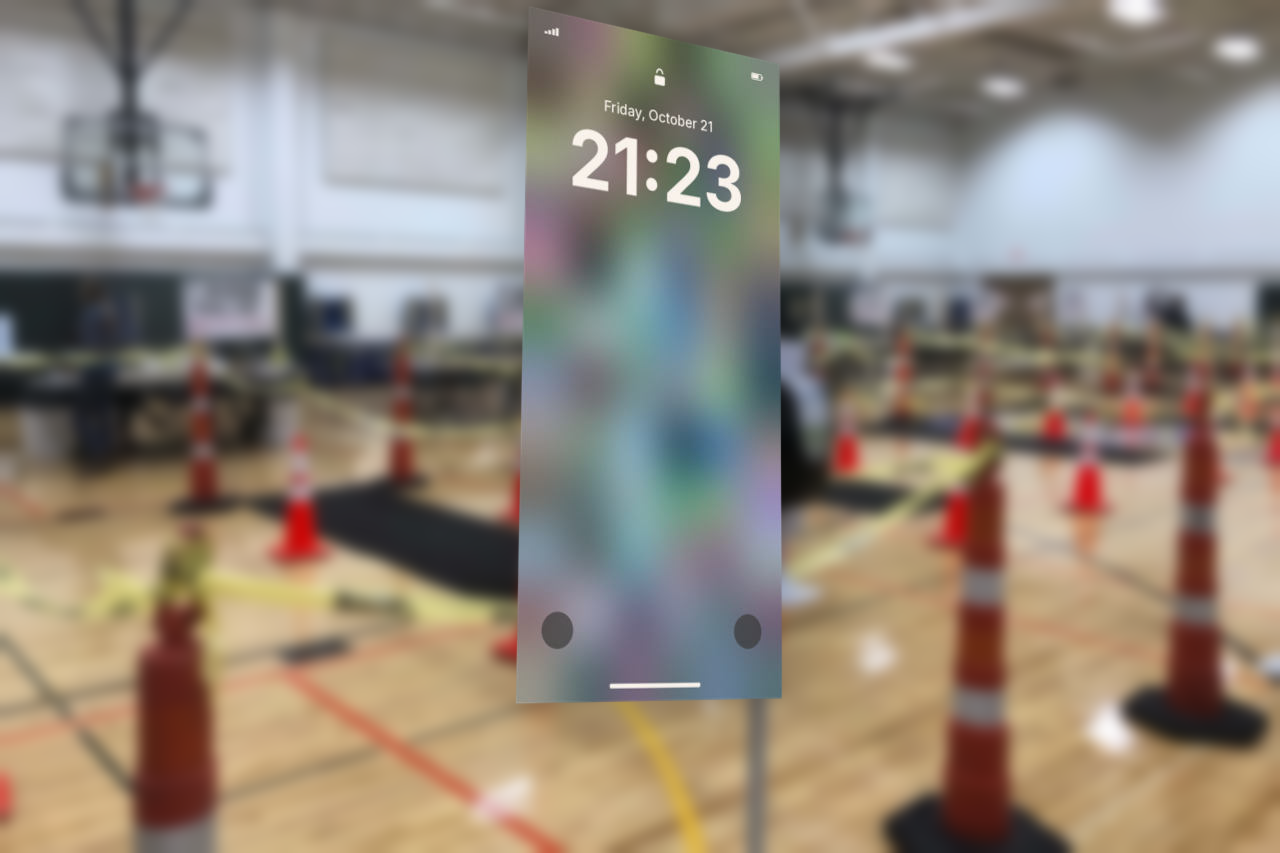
21:23
